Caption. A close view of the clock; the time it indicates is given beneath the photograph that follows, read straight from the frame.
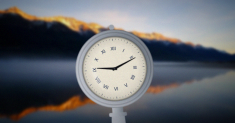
9:11
